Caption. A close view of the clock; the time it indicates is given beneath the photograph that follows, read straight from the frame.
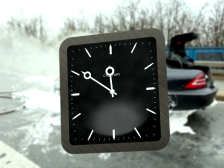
11:51
